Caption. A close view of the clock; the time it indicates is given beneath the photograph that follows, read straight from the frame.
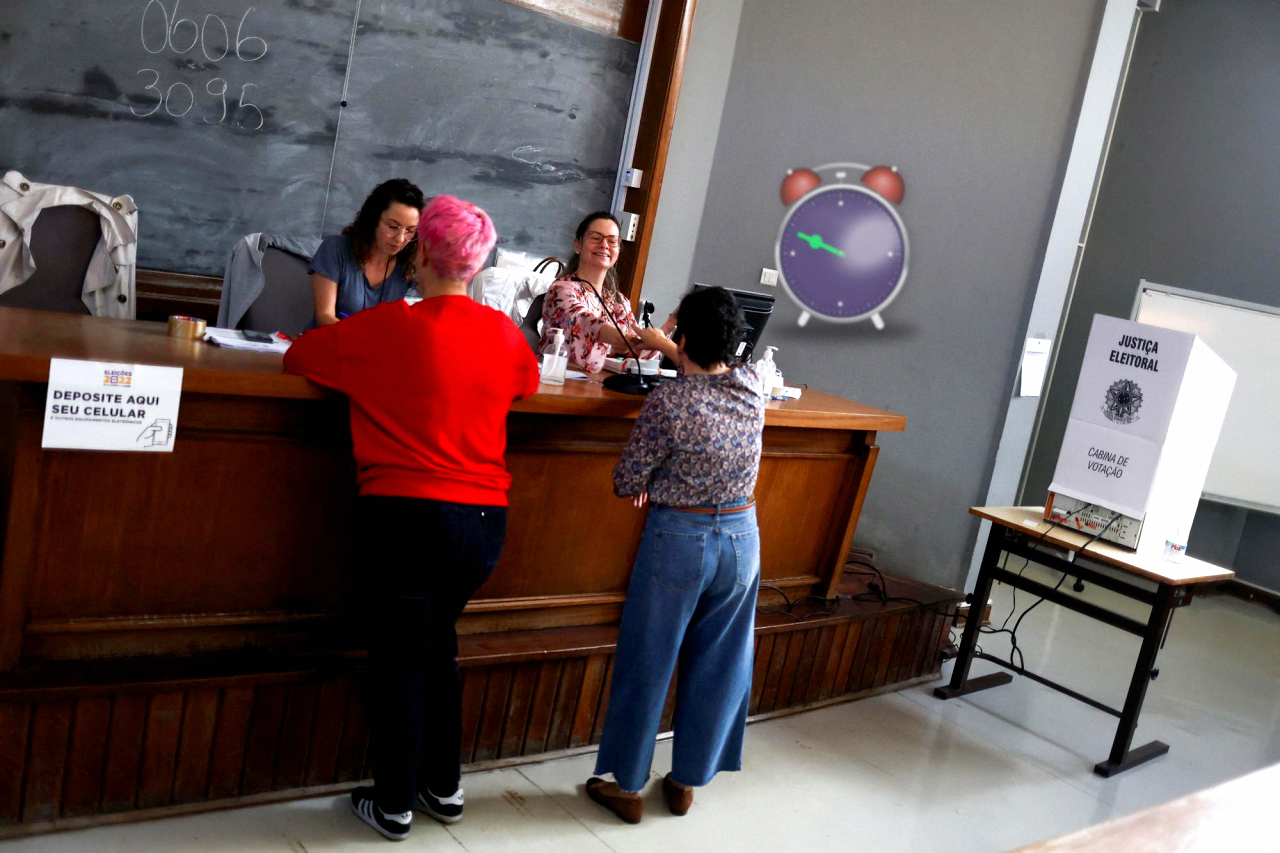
9:49
